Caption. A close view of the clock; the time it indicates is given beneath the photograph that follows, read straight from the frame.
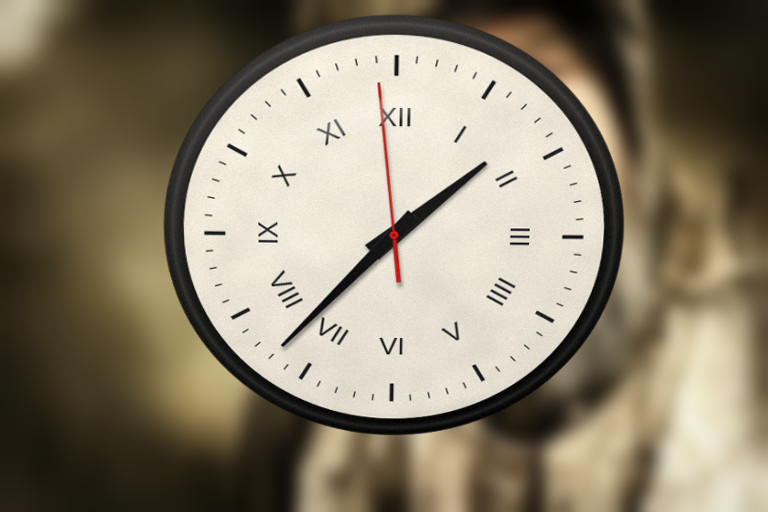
1:36:59
